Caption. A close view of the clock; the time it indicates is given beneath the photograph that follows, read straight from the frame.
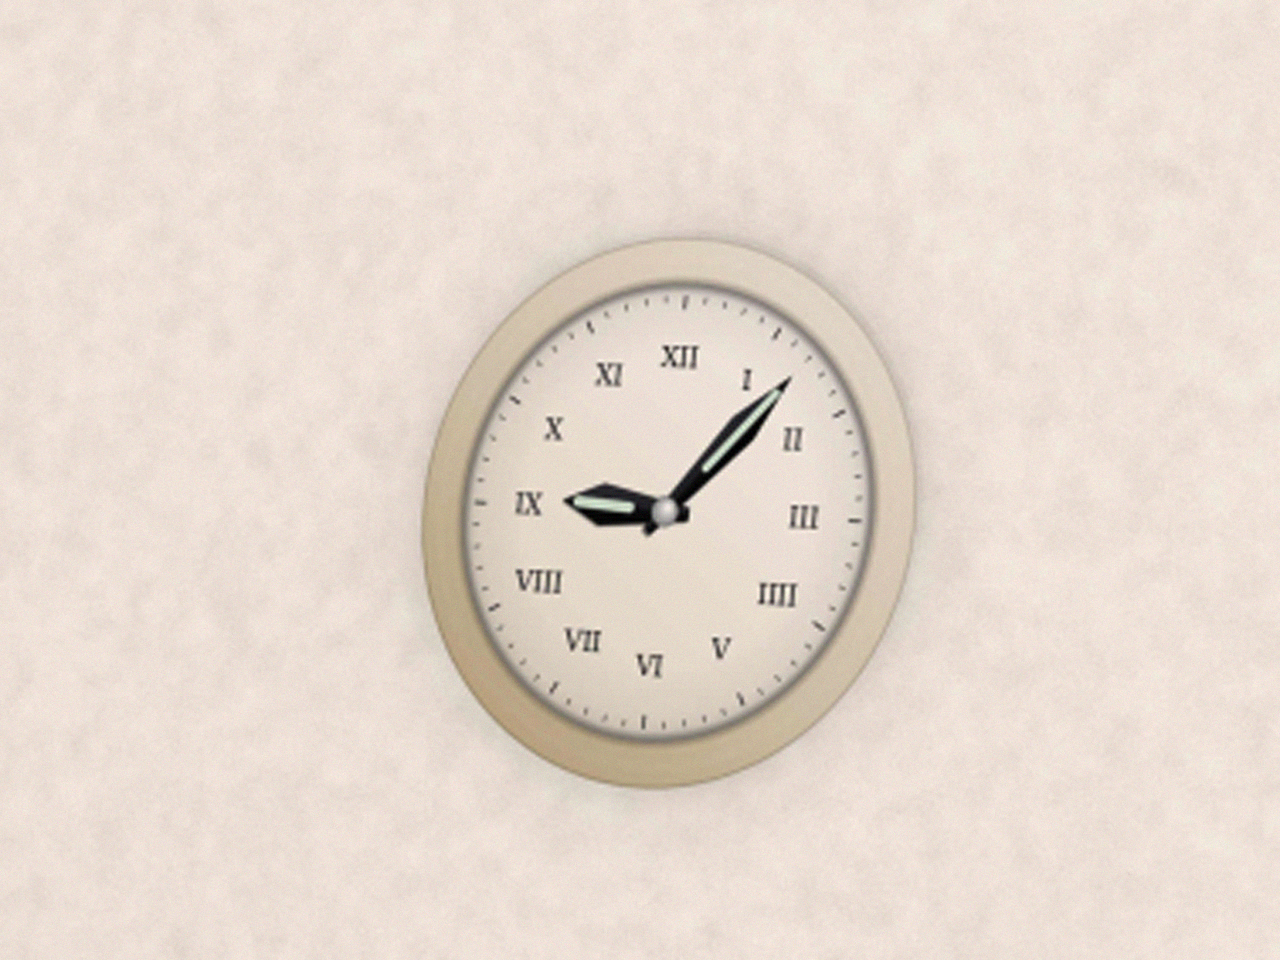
9:07
